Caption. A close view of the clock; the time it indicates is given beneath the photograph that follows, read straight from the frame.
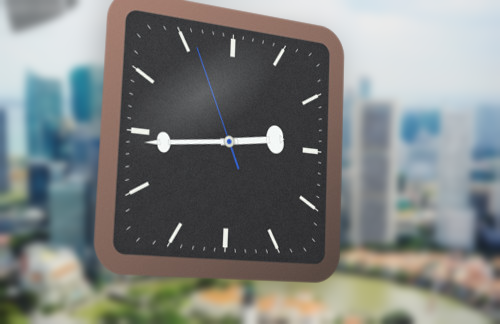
2:43:56
